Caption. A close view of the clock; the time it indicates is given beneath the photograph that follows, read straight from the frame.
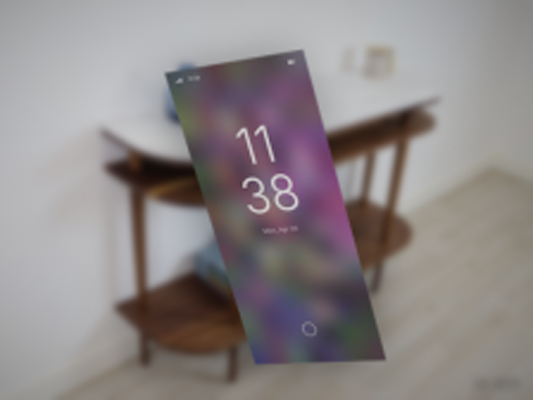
11:38
